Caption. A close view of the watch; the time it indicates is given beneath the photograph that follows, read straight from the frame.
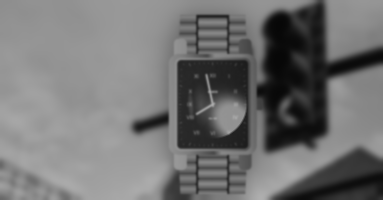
7:58
